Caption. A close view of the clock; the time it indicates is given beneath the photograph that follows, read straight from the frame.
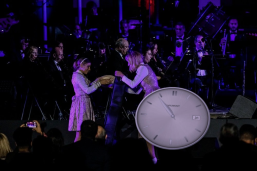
10:54
